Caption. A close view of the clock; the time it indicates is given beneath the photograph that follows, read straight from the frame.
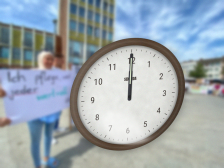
12:00
